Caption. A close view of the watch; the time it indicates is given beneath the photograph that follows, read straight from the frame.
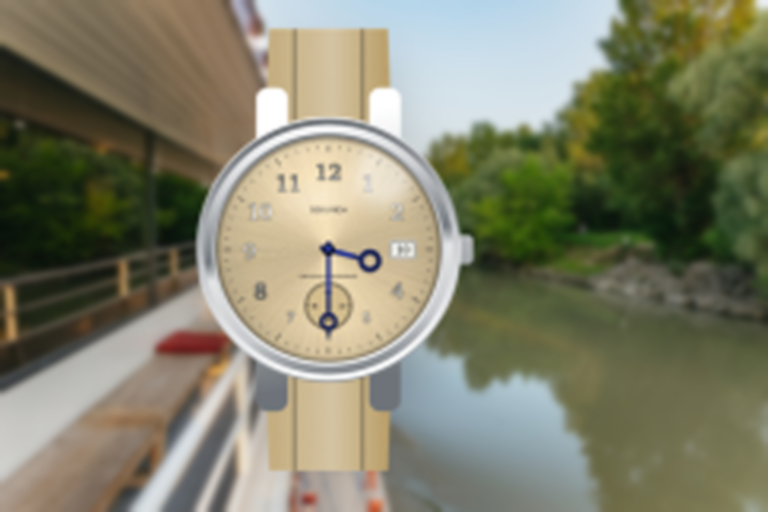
3:30
